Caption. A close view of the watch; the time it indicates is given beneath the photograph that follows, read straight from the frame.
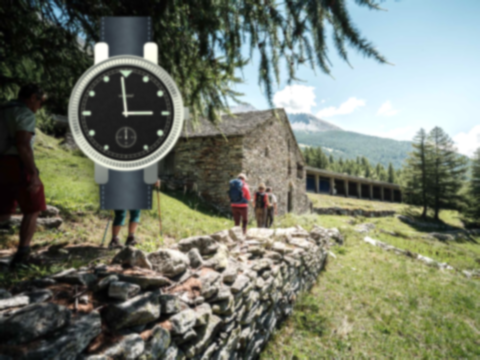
2:59
